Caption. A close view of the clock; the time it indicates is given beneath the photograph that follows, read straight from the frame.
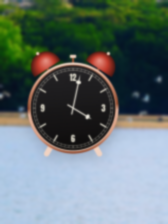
4:02
